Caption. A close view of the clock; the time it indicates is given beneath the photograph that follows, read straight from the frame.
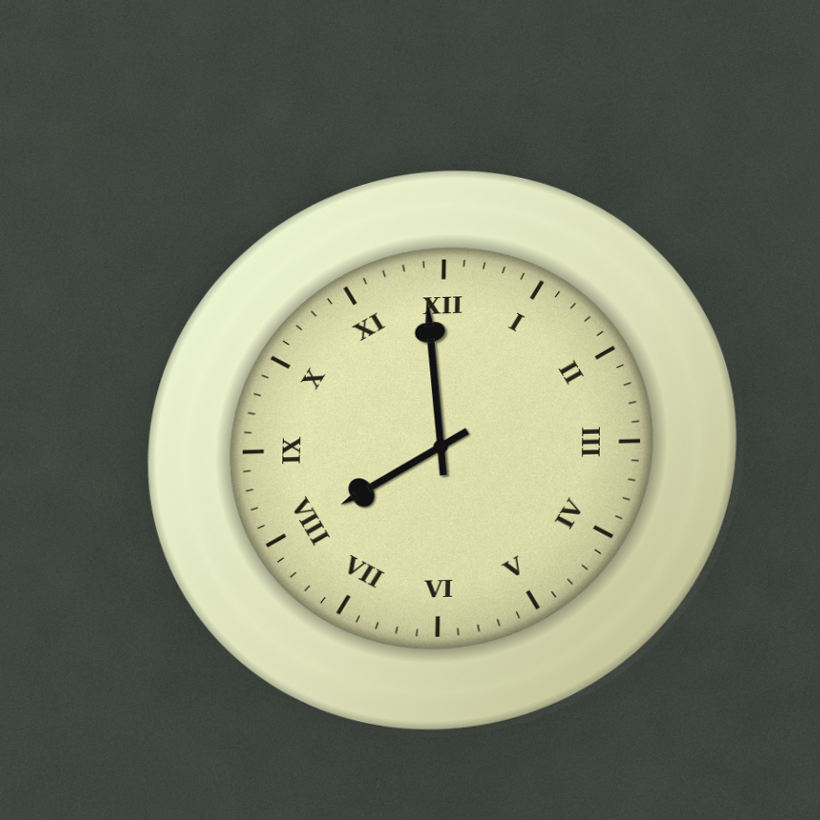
7:59
